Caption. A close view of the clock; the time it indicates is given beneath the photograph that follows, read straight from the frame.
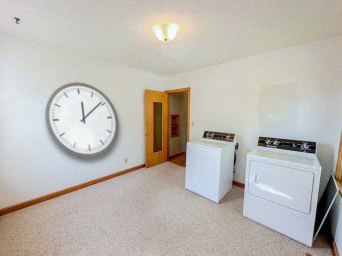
12:09
